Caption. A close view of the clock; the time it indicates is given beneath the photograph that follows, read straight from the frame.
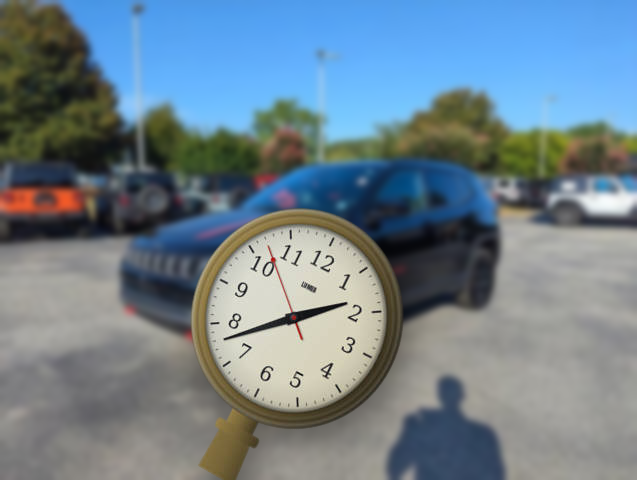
1:37:52
